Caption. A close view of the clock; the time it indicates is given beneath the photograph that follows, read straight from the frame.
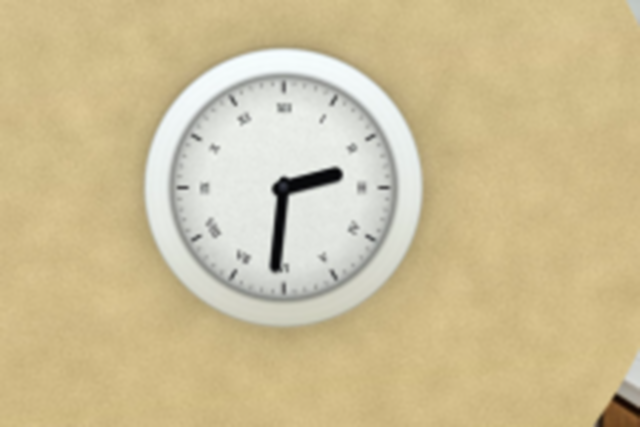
2:31
